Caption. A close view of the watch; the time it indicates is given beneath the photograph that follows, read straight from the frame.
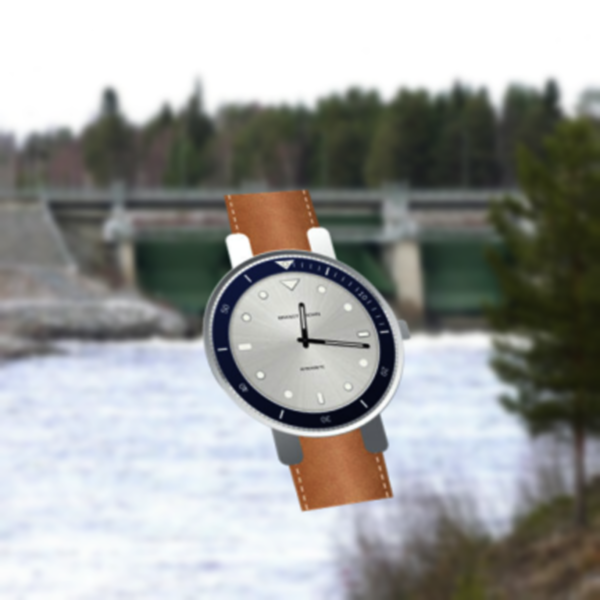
12:17
